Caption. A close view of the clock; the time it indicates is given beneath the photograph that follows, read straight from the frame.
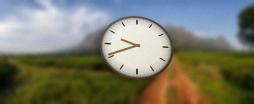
9:41
